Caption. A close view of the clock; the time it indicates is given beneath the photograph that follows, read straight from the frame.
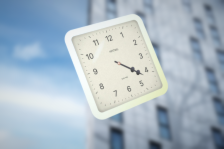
4:22
